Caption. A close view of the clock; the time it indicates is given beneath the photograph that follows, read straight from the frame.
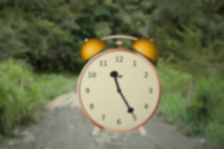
11:25
